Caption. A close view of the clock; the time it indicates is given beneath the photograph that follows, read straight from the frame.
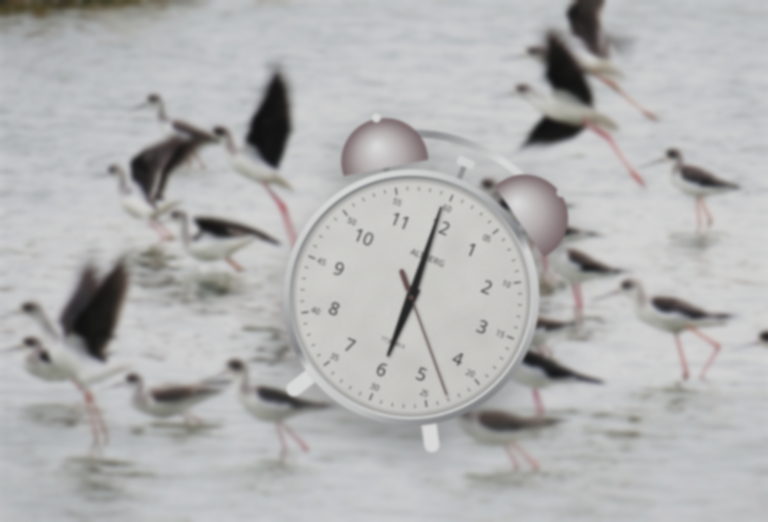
5:59:23
